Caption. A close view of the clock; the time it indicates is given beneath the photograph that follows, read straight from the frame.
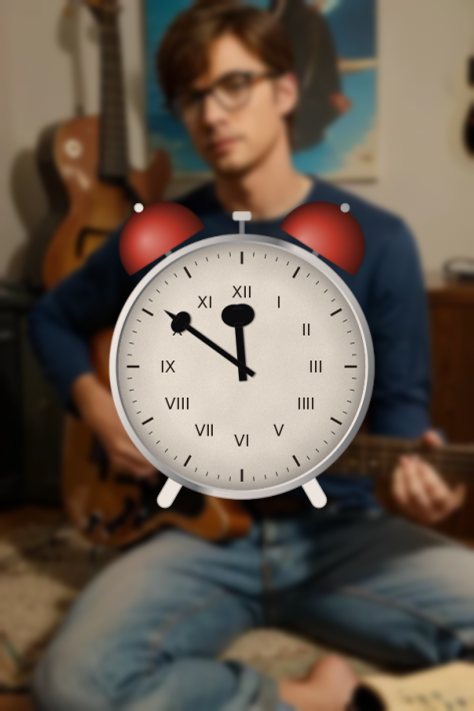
11:51
